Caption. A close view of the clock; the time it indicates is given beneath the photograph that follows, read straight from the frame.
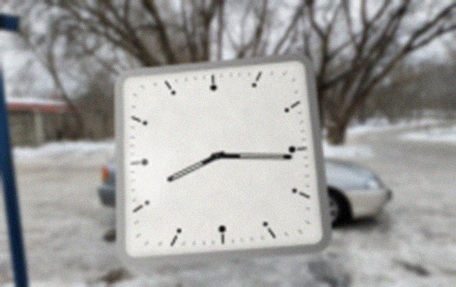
8:16
